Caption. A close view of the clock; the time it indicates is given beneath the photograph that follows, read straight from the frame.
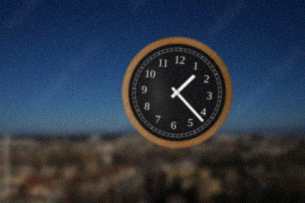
1:22
